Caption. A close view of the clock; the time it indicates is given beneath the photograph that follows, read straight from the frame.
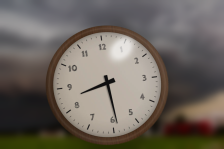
8:29
